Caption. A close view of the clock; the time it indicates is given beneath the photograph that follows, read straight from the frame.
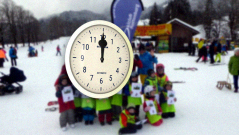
12:00
